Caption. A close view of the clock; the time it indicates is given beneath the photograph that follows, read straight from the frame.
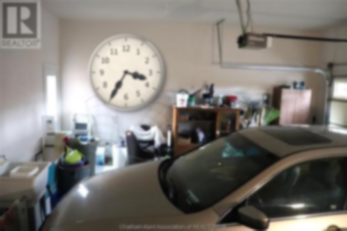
3:35
